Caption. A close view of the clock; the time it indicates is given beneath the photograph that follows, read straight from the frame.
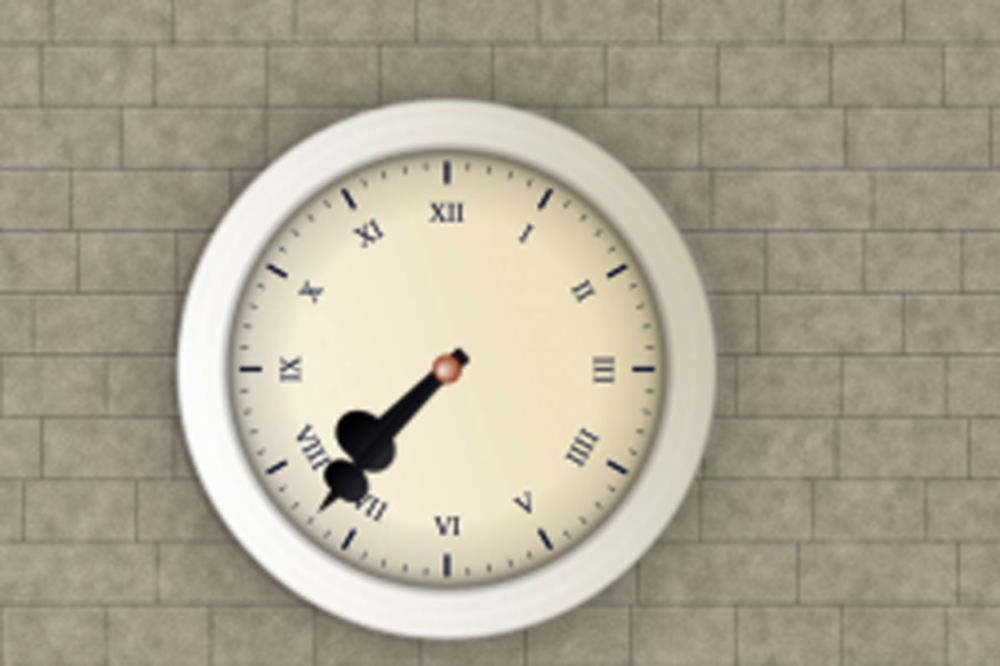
7:37
